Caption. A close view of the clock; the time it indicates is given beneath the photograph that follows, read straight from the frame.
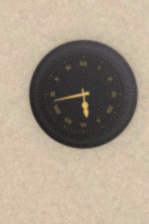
5:43
